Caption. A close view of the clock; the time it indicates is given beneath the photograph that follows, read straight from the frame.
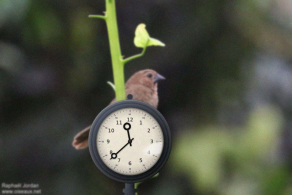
11:38
